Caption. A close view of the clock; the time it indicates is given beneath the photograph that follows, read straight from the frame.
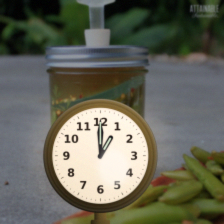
1:00
